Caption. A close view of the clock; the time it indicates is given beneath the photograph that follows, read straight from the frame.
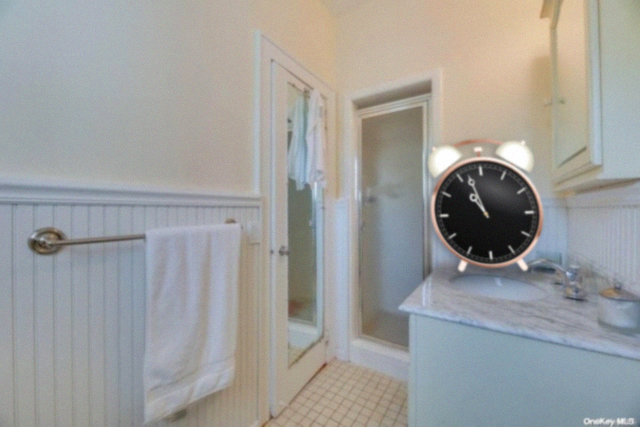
10:57
